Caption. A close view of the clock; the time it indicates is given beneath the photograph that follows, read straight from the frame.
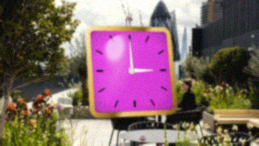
3:00
